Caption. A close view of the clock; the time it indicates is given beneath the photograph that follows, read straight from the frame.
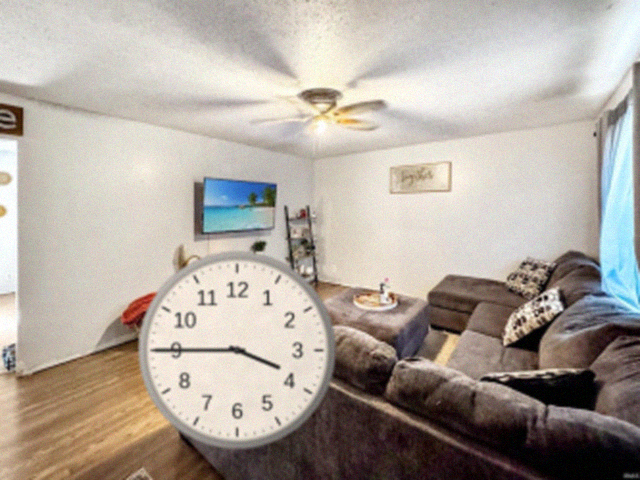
3:45
